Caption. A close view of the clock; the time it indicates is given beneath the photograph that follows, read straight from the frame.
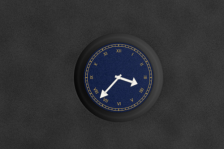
3:37
